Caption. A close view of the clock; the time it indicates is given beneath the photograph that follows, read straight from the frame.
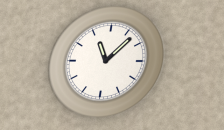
11:07
